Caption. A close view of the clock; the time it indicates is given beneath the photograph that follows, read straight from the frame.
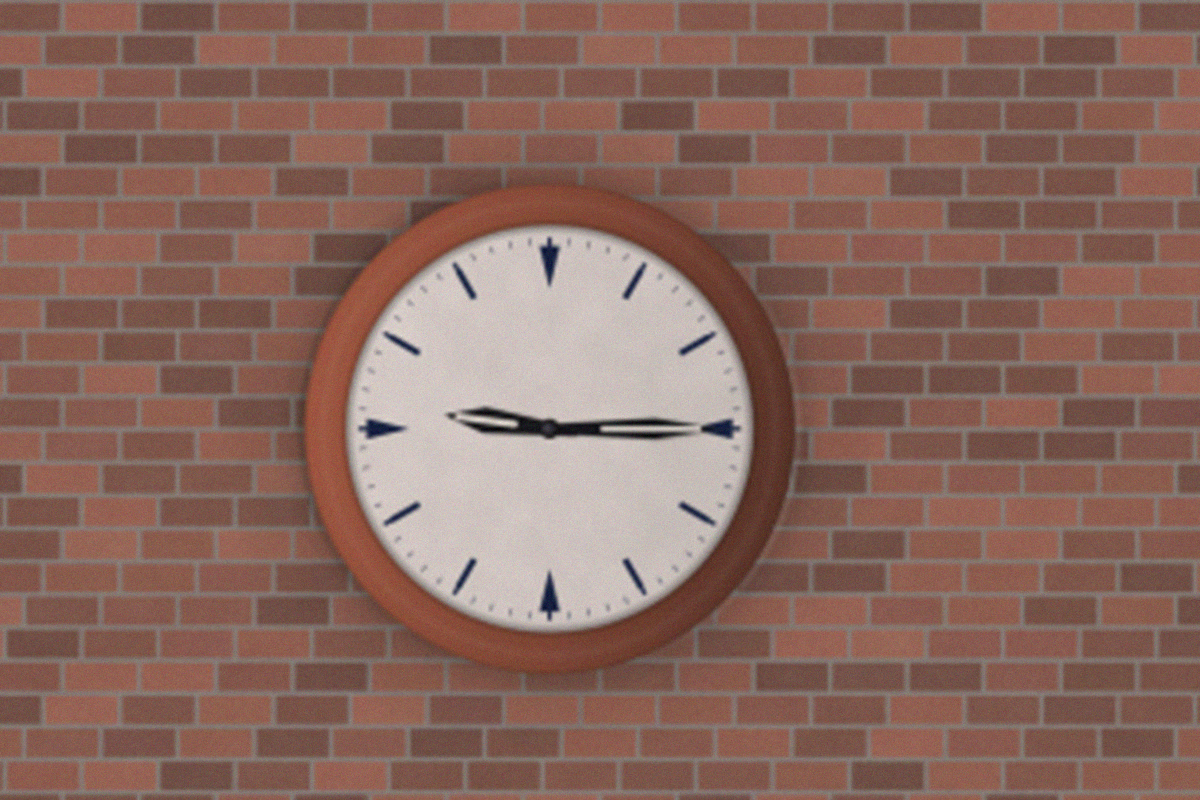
9:15
